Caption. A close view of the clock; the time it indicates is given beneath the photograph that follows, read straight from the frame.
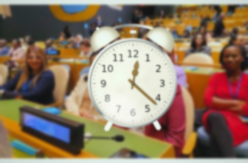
12:22
